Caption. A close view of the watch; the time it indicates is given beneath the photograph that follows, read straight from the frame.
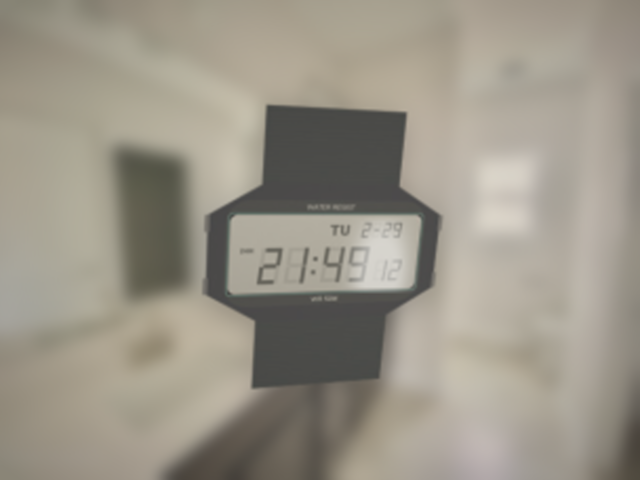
21:49:12
